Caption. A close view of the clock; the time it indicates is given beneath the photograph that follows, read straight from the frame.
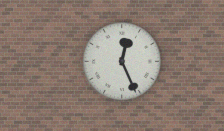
12:26
